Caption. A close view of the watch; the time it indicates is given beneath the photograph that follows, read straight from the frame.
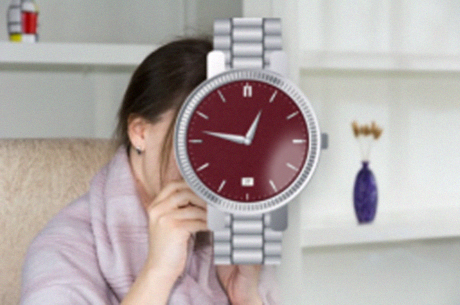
12:47
